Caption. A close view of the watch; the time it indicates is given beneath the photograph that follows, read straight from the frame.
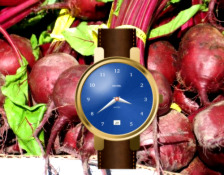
3:39
